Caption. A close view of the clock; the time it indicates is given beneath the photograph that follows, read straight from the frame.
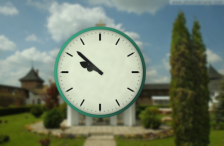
9:52
